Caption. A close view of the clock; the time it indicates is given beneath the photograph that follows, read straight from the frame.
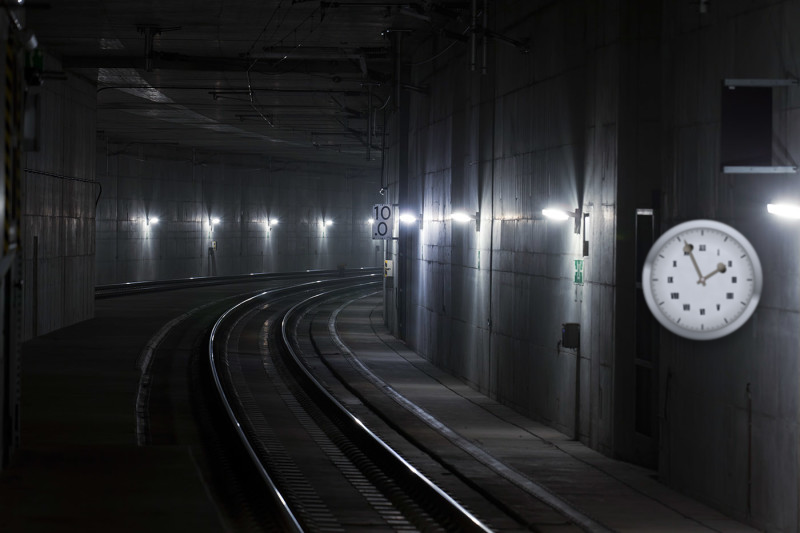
1:56
